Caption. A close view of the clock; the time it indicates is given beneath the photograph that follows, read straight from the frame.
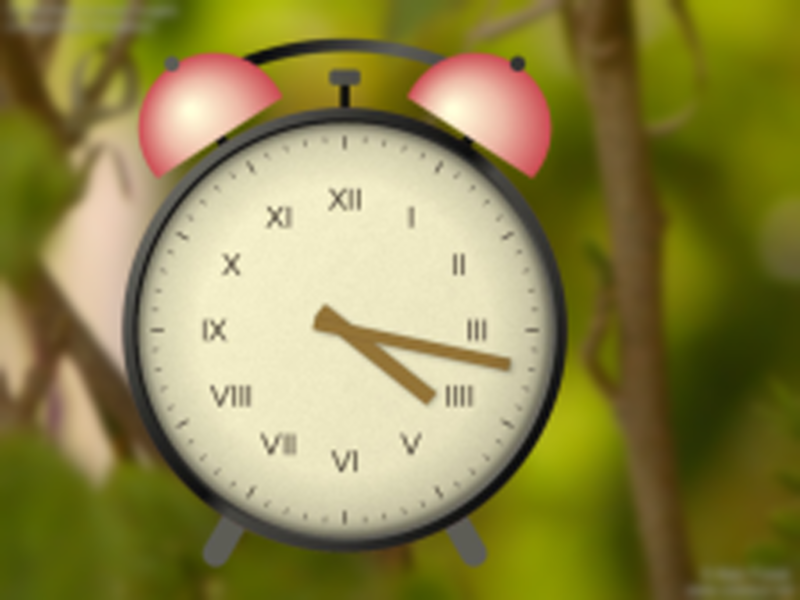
4:17
